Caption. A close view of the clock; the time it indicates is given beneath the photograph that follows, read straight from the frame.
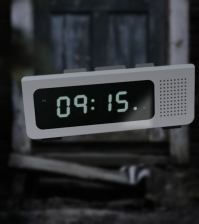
9:15
